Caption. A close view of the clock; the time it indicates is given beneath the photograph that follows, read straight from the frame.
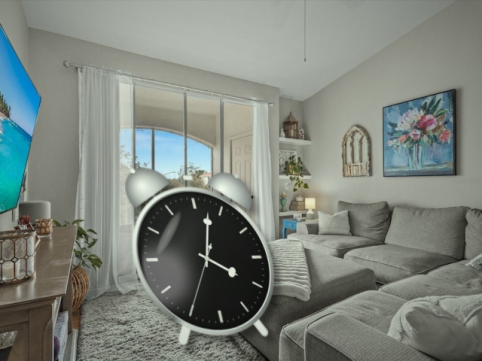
4:02:35
